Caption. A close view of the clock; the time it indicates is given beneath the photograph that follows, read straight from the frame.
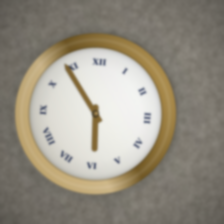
5:54
